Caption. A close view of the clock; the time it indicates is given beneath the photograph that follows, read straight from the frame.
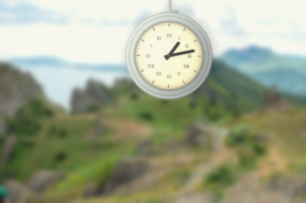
1:13
